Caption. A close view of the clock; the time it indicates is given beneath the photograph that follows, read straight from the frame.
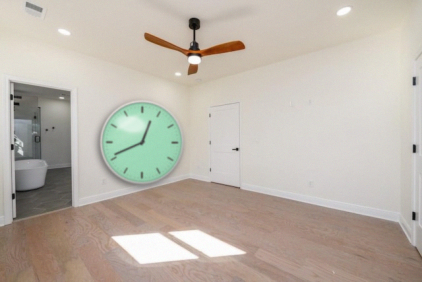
12:41
